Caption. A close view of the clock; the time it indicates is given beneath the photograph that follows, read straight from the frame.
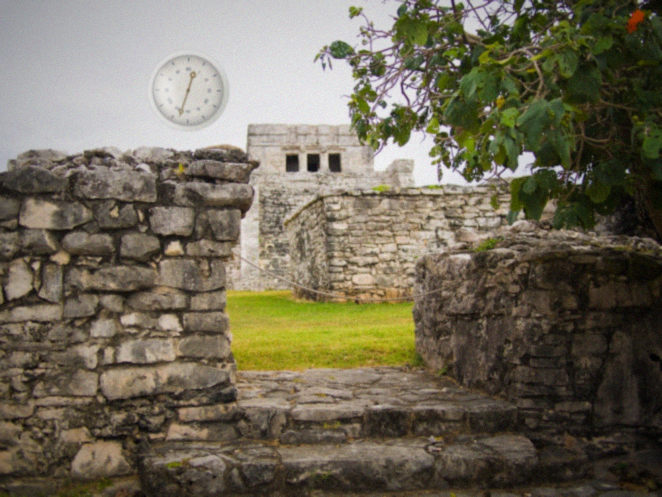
12:33
